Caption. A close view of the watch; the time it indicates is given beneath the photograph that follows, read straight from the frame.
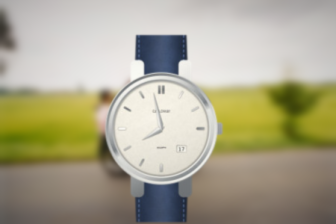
7:58
